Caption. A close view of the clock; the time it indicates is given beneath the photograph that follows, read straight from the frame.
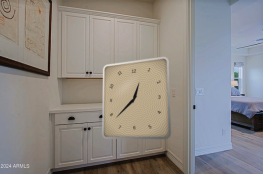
12:38
